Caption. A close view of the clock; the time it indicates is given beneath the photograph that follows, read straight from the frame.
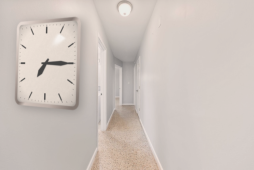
7:15
